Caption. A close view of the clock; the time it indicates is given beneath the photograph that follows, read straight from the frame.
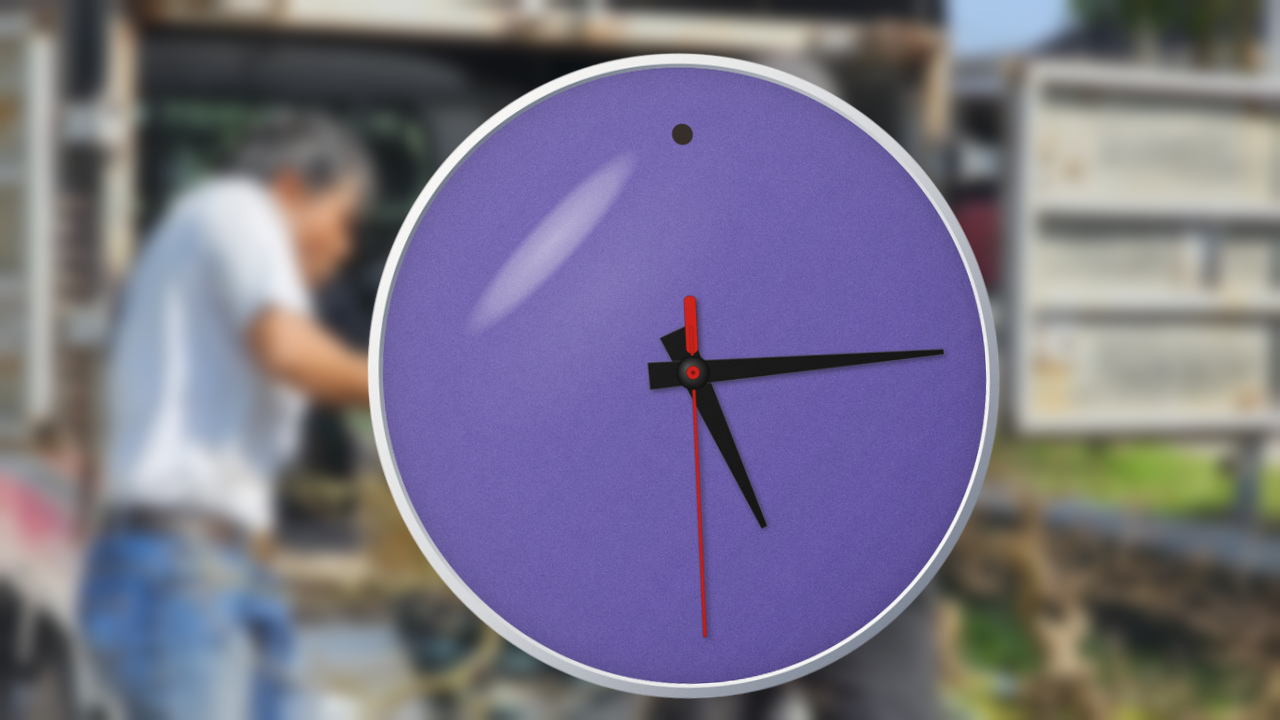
5:14:30
